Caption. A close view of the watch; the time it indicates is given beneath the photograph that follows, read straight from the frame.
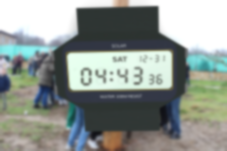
4:43
